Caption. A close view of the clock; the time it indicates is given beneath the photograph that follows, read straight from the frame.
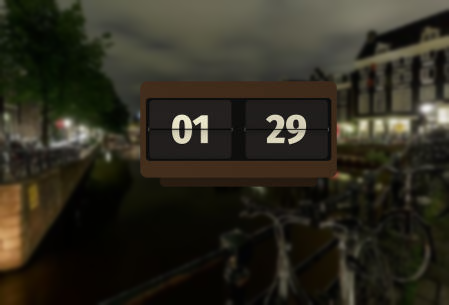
1:29
